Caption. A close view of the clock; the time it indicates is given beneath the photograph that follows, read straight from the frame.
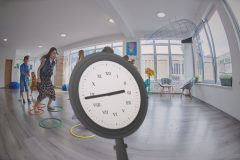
2:44
